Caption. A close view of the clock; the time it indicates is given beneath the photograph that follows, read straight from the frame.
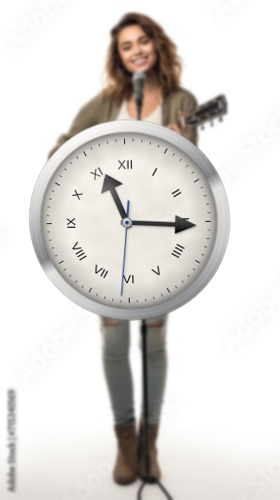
11:15:31
